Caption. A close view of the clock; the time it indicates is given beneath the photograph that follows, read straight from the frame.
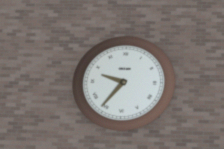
9:36
